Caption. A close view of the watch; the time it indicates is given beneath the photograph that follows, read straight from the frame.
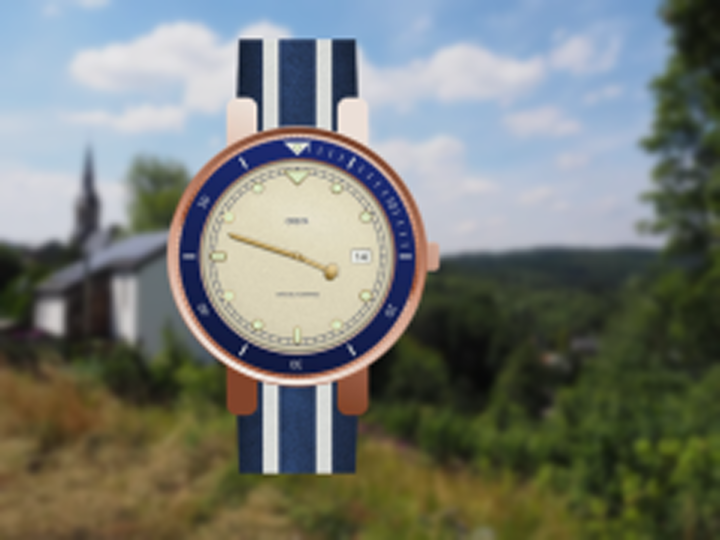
3:48
